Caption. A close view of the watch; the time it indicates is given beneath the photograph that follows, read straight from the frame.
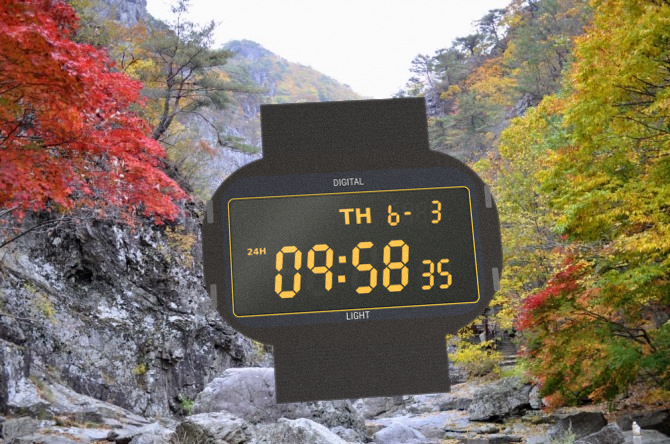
9:58:35
